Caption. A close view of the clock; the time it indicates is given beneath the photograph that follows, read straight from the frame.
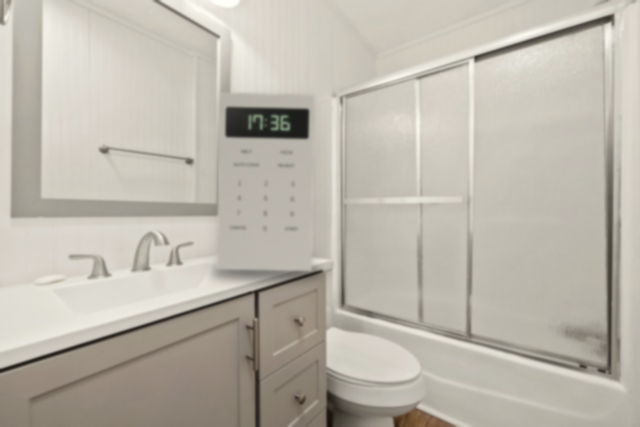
17:36
